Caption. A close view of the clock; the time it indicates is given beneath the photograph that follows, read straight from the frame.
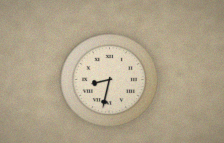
8:32
